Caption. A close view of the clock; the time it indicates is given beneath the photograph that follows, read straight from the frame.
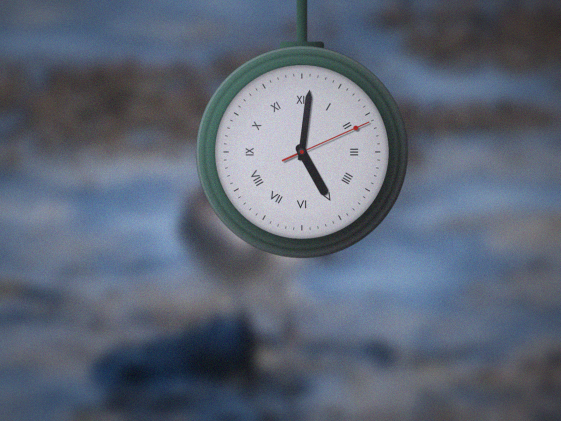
5:01:11
